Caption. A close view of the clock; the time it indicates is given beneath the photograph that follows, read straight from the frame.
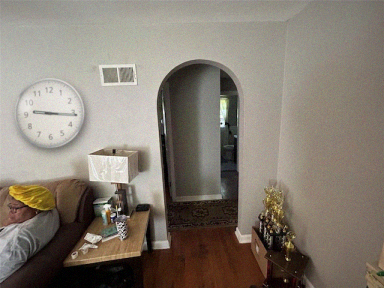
9:16
